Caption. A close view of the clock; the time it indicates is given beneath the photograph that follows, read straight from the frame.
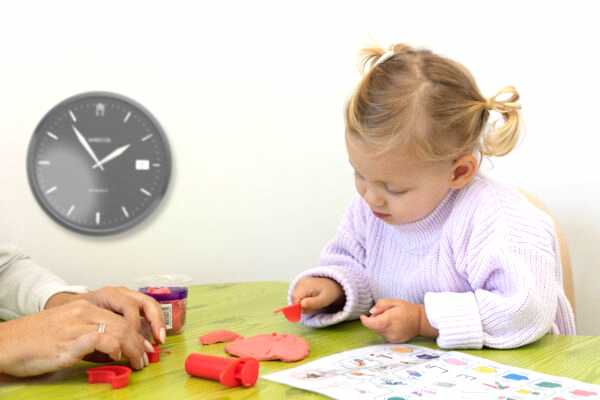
1:54
